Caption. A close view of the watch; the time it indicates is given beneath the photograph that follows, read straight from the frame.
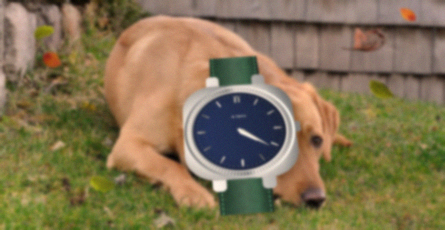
4:21
